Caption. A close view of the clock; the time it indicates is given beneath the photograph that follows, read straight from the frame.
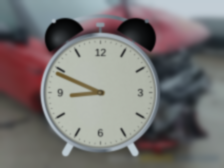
8:49
